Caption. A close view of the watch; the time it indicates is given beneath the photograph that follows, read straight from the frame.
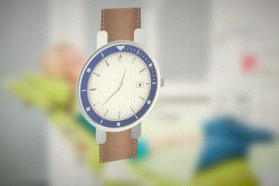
12:38
